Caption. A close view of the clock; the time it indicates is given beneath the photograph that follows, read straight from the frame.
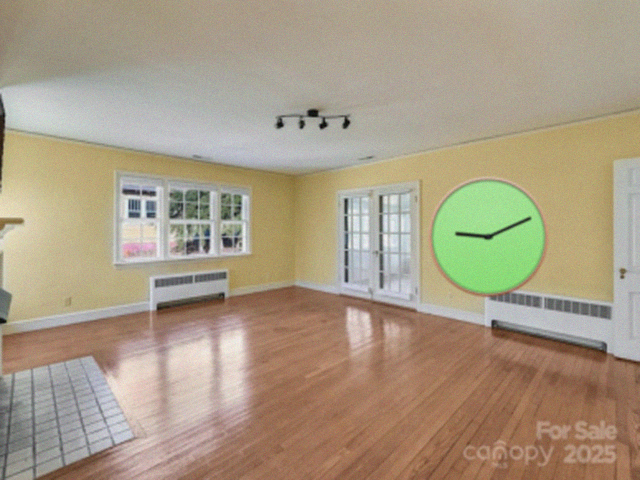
9:11
